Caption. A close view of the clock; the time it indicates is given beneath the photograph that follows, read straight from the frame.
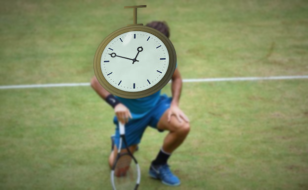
12:48
